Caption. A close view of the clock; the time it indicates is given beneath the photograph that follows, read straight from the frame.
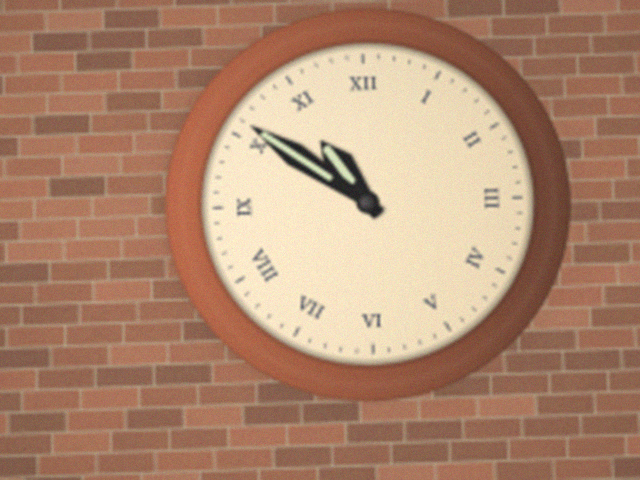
10:51
